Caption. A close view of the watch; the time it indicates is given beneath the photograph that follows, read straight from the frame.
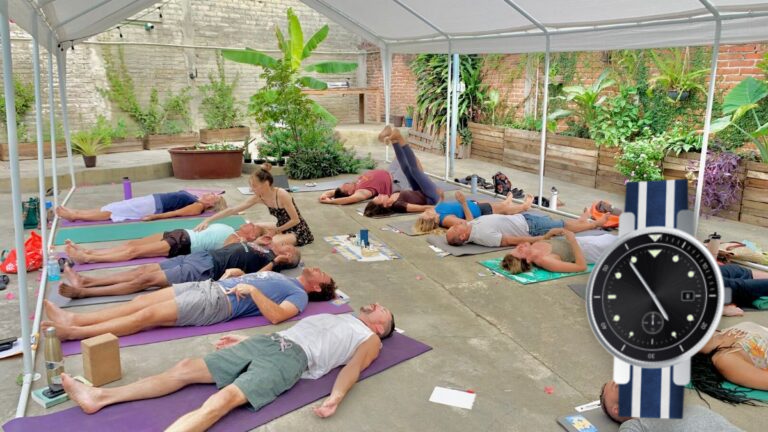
4:54
